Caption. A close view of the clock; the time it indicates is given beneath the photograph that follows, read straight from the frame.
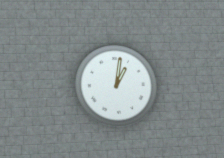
1:02
